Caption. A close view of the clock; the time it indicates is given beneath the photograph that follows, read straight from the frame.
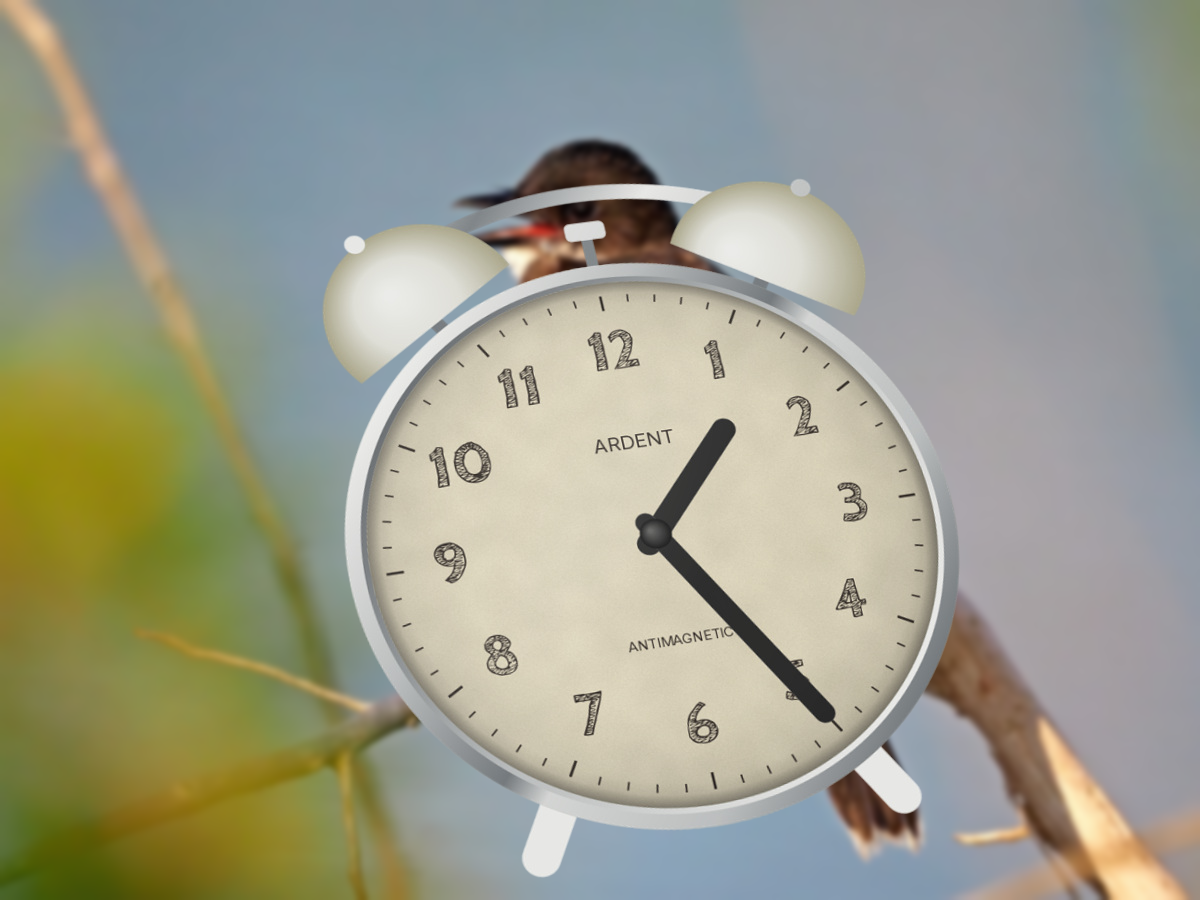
1:25
